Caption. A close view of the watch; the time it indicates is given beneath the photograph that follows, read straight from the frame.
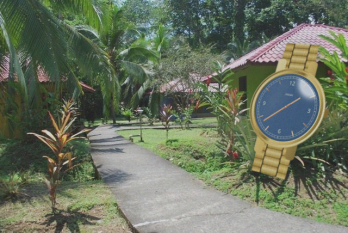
1:38
